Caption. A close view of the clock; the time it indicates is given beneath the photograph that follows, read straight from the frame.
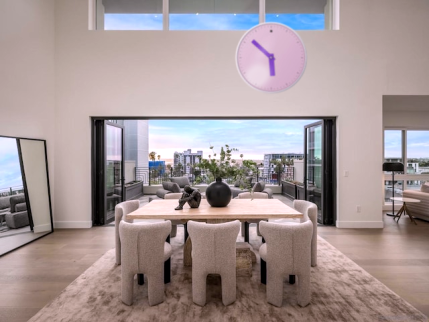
5:52
